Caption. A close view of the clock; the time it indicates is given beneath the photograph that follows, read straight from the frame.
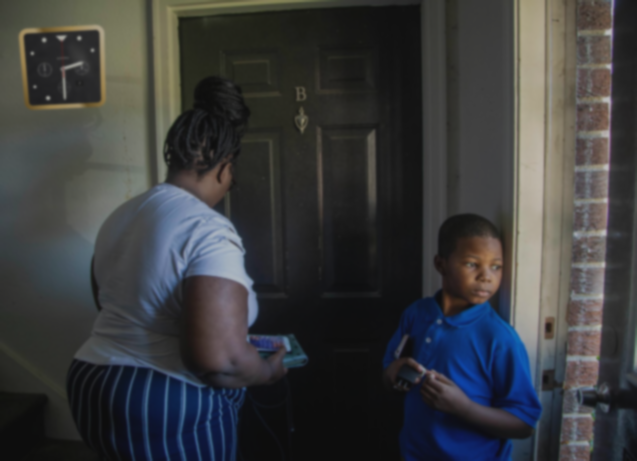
2:30
